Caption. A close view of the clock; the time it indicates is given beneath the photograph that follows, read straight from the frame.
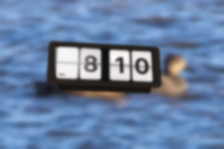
8:10
